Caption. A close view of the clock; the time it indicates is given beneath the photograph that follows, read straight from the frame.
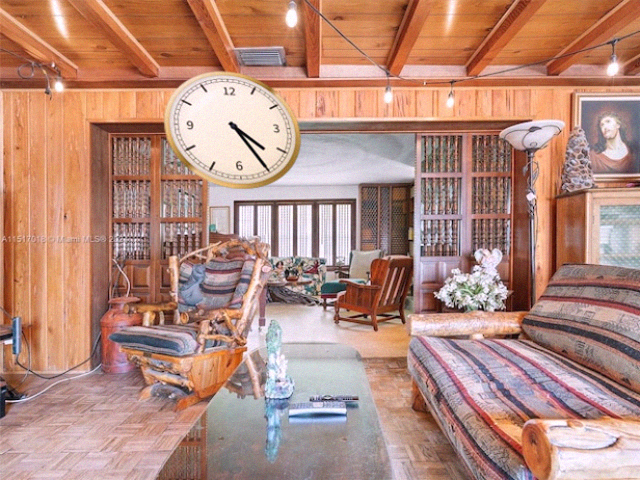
4:25
